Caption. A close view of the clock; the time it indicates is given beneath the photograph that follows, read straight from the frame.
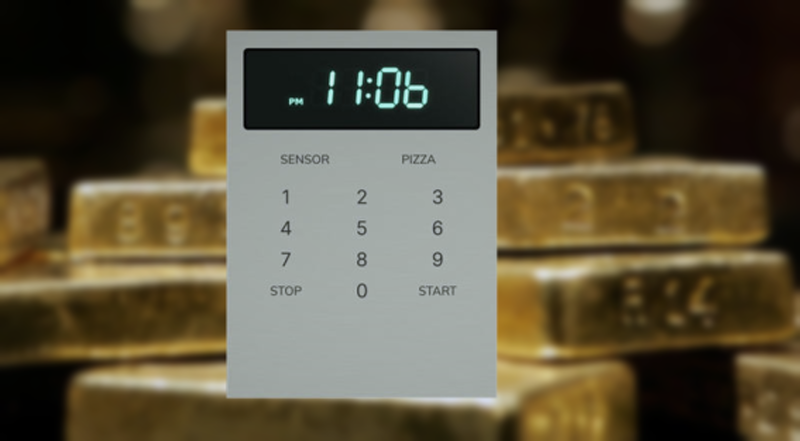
11:06
